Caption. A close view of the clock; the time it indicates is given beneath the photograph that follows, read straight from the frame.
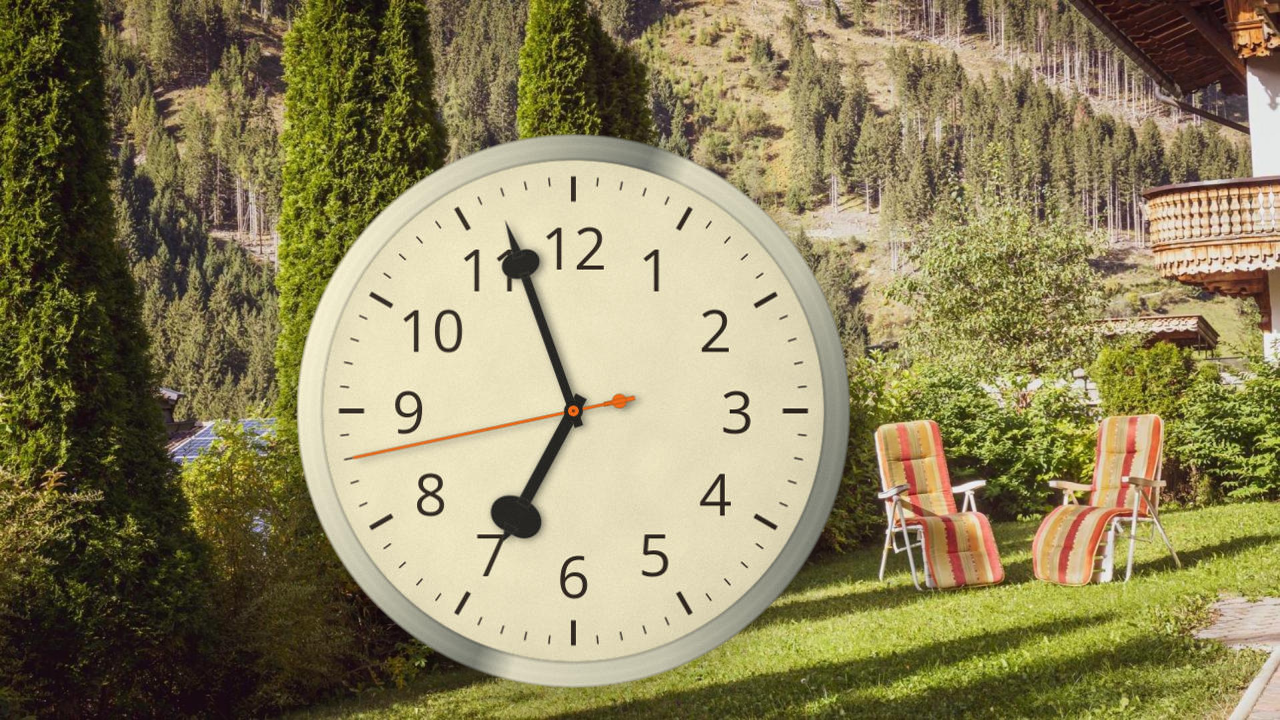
6:56:43
